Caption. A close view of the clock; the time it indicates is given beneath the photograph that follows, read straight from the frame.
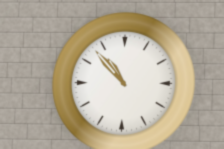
10:53
